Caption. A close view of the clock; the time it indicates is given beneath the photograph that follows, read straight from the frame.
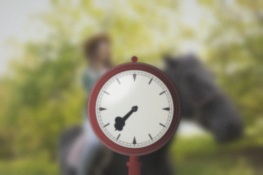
7:37
